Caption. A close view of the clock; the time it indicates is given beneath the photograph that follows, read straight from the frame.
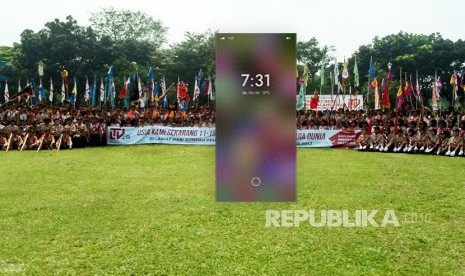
7:31
